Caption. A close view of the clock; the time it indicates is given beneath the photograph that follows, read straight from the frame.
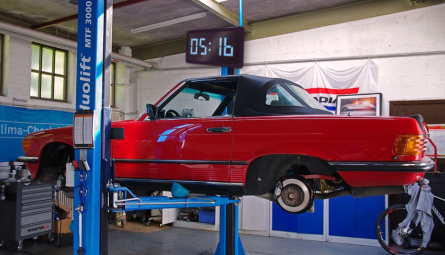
5:16
